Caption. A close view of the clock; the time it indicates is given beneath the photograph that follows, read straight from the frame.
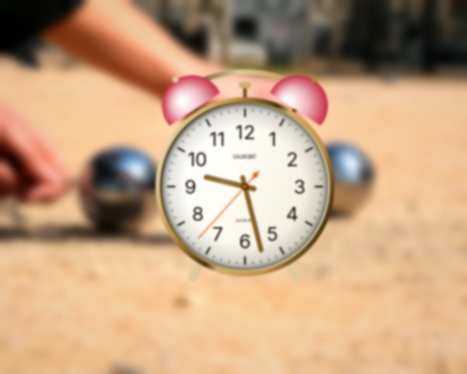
9:27:37
